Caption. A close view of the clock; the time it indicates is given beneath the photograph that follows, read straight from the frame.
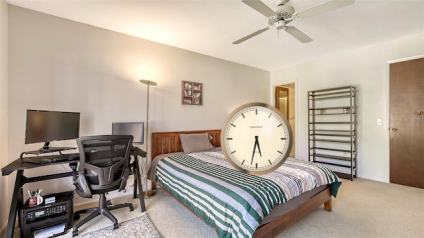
5:32
